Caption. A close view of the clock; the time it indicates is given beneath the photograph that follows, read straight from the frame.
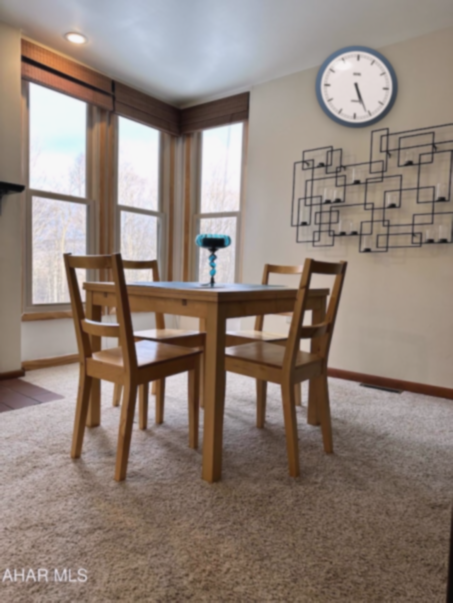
5:26
